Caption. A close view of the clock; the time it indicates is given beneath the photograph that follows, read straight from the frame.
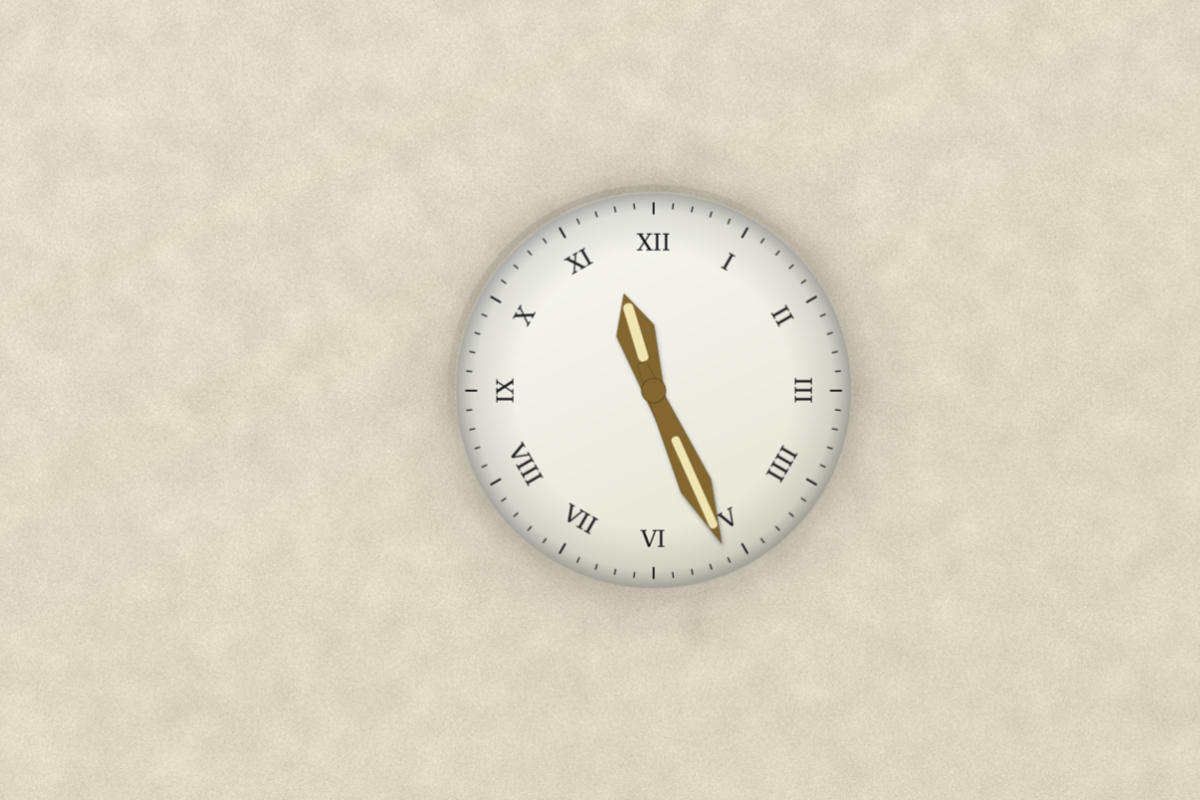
11:26
